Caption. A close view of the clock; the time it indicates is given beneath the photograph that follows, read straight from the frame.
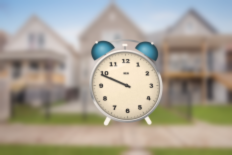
9:49
